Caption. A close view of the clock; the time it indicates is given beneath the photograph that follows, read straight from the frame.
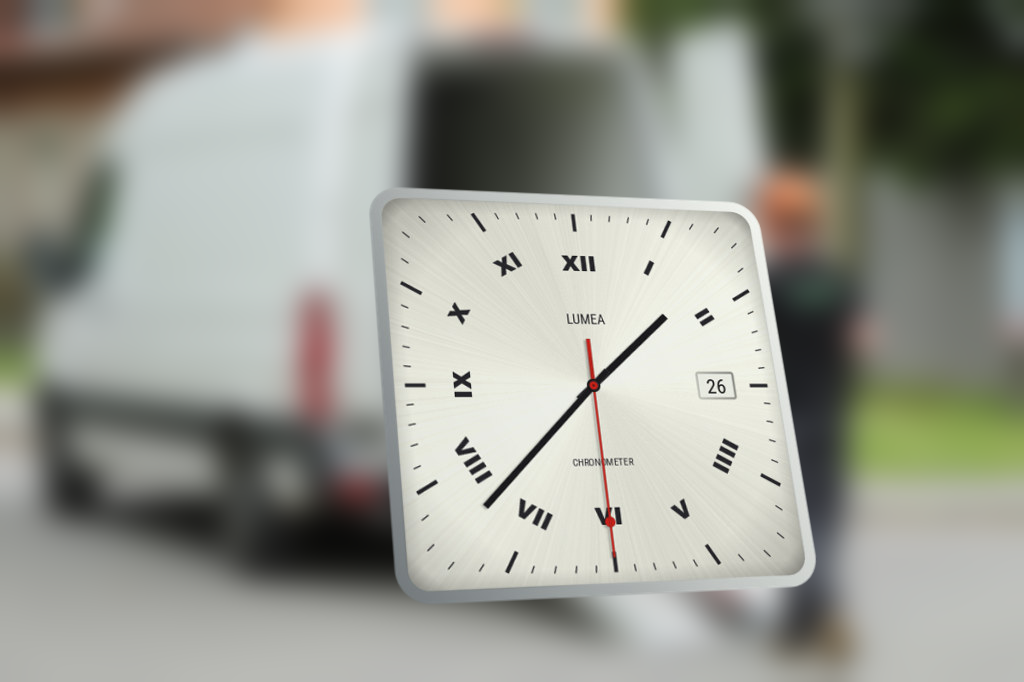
1:37:30
